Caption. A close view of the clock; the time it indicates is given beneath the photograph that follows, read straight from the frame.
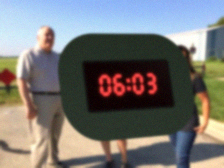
6:03
